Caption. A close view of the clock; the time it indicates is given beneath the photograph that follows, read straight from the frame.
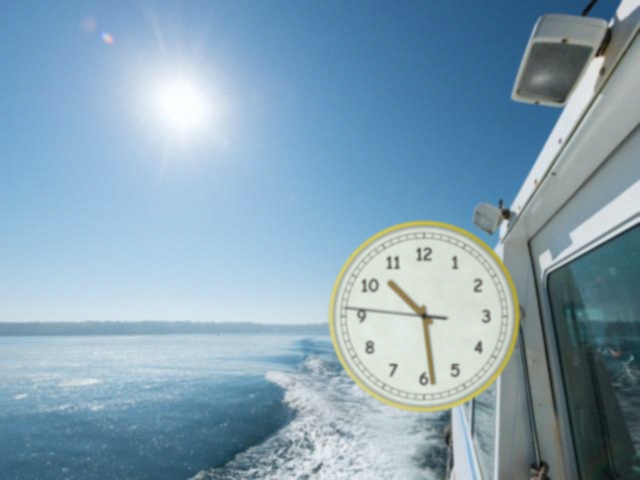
10:28:46
